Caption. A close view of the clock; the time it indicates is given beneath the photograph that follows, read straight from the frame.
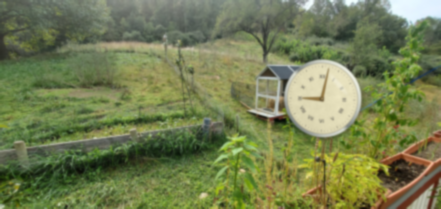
9:02
